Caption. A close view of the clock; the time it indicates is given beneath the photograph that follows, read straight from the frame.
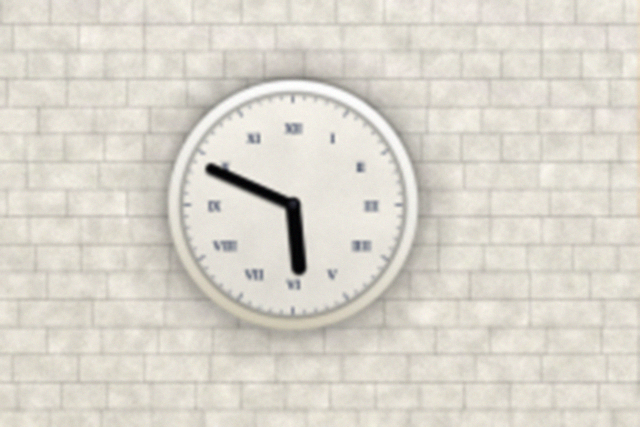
5:49
